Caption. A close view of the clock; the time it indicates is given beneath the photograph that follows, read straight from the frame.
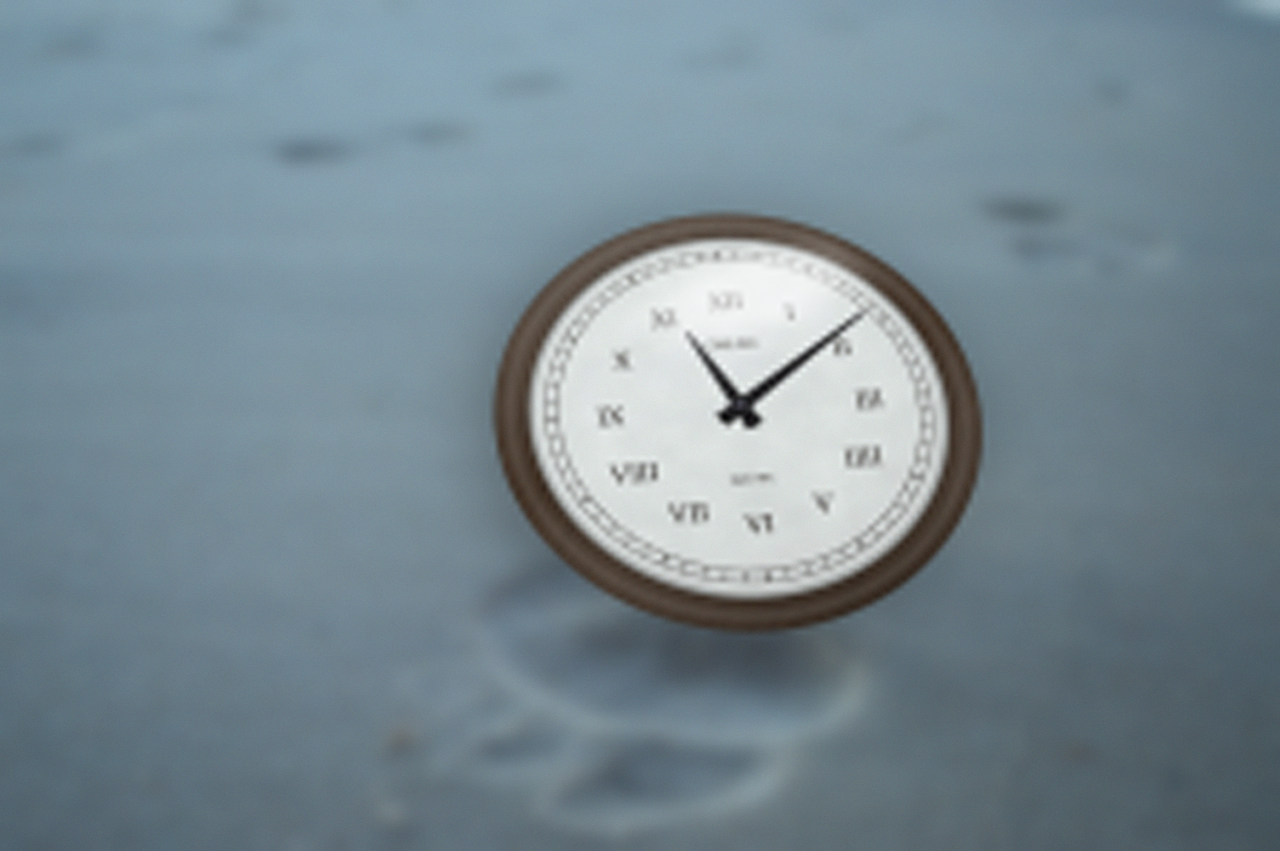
11:09
